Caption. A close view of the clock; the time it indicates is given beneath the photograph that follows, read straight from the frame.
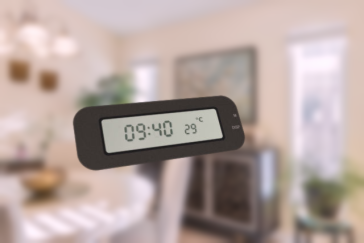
9:40
